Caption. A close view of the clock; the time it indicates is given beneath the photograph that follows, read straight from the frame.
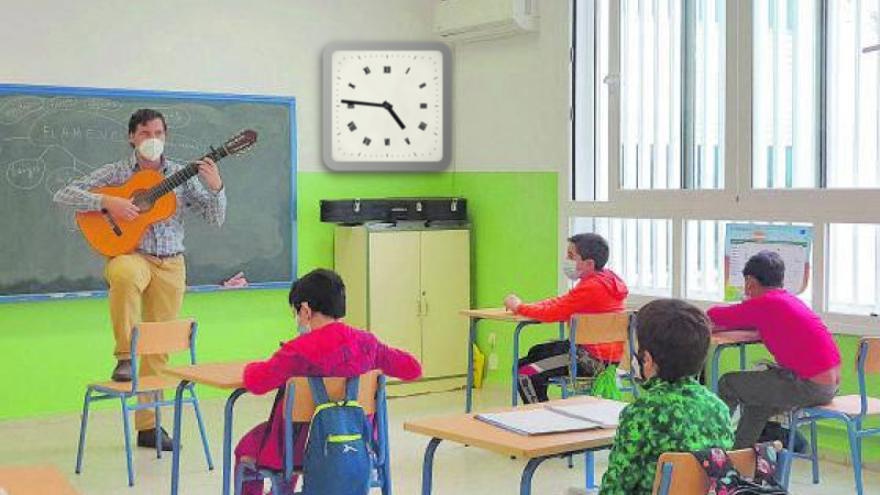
4:46
